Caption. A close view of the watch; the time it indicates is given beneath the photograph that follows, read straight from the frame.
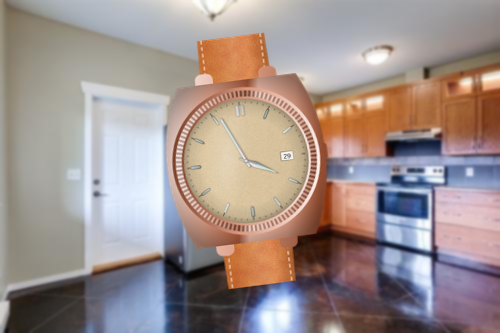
3:56
